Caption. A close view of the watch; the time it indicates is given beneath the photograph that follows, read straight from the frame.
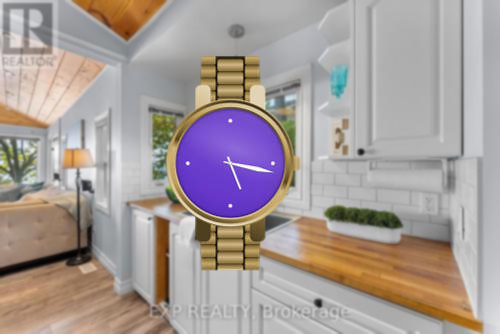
5:17
